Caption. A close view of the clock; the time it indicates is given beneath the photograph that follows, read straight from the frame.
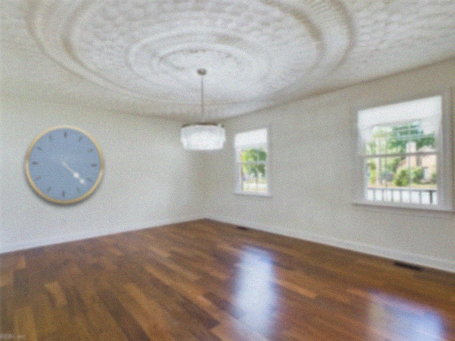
4:22
